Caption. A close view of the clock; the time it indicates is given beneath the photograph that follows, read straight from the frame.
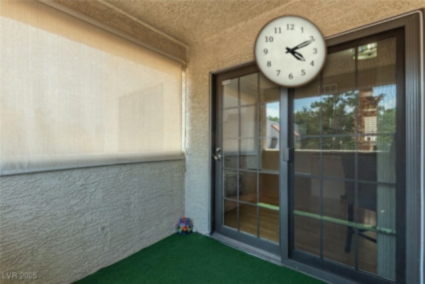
4:11
